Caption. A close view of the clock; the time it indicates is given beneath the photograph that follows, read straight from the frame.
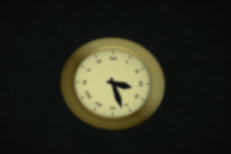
3:27
